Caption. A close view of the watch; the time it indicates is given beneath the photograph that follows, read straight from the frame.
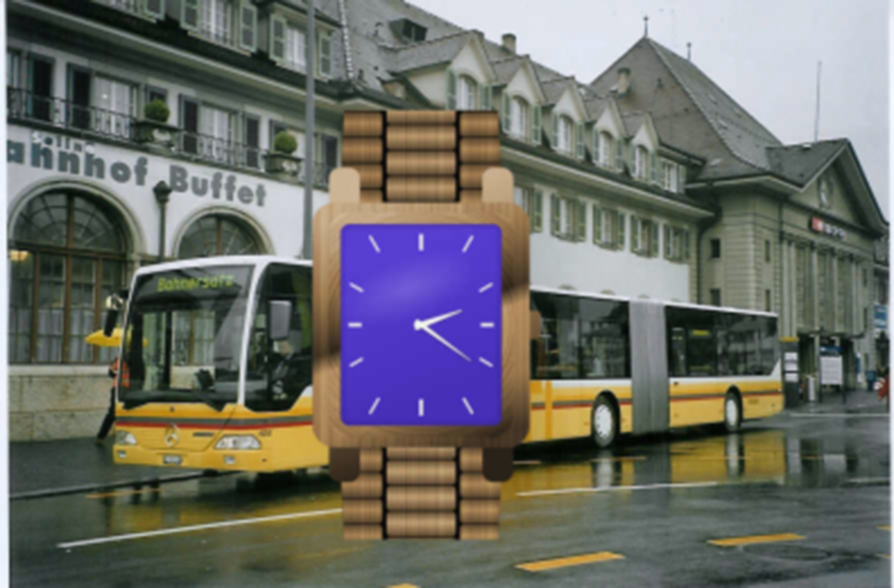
2:21
